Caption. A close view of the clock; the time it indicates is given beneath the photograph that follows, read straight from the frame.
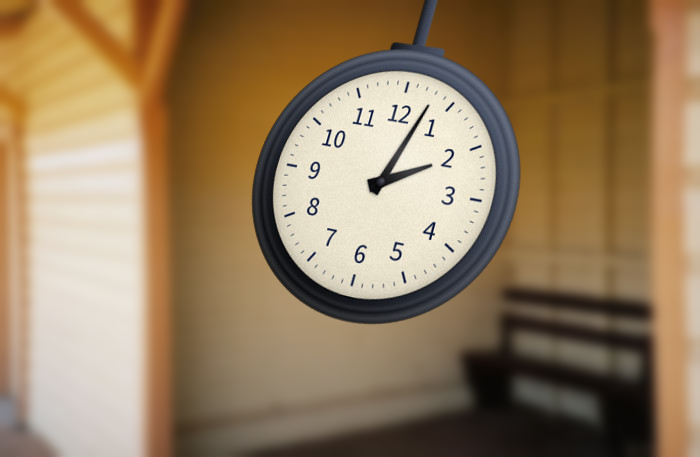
2:03
